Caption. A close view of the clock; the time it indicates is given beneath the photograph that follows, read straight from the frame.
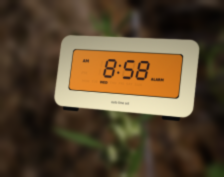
8:58
